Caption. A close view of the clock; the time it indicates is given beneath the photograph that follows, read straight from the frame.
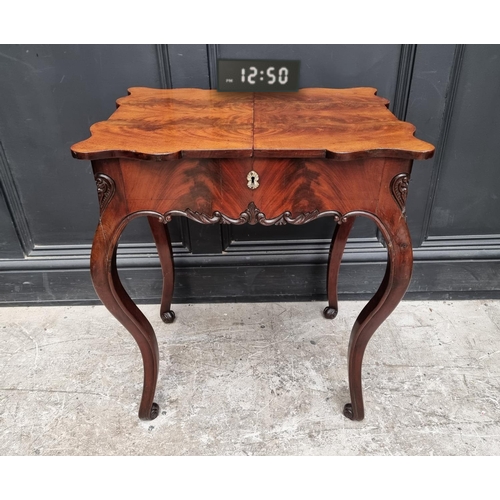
12:50
